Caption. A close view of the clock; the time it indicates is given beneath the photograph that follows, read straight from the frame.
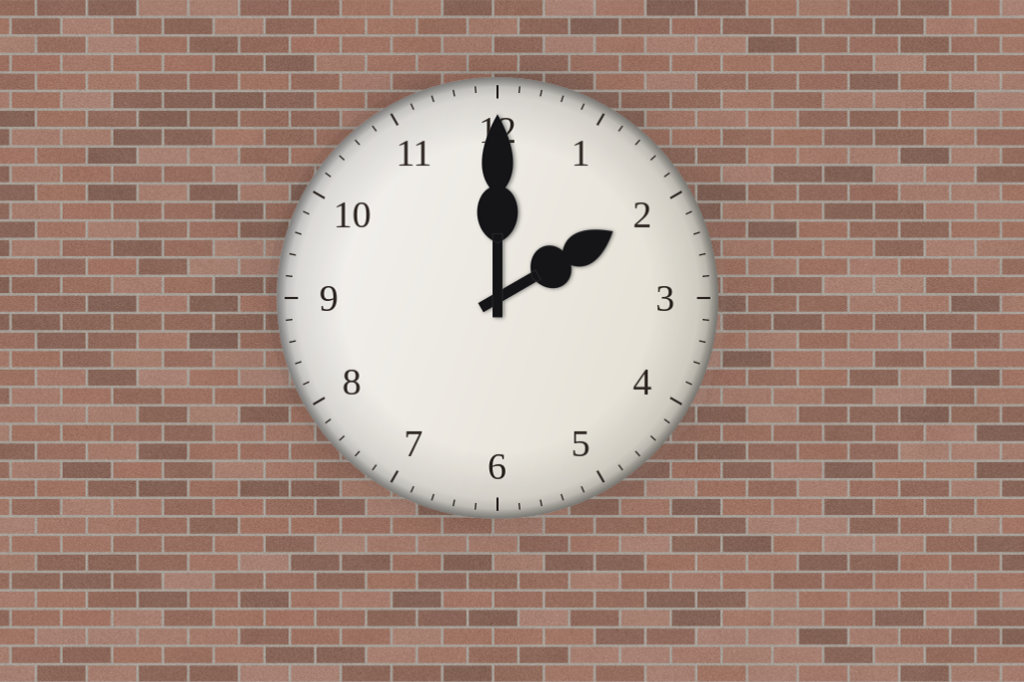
2:00
